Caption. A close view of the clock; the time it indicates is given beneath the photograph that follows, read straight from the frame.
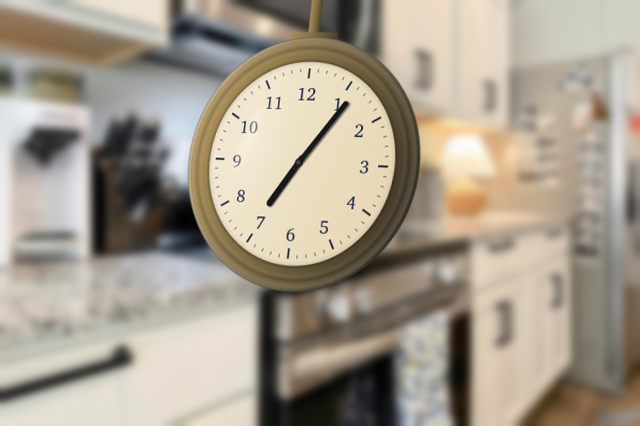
7:06
